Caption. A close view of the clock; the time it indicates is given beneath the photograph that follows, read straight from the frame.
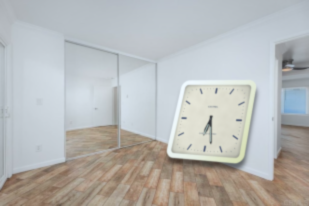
6:28
